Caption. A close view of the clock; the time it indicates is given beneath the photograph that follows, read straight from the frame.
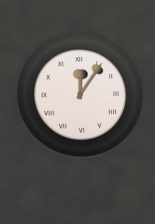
12:06
